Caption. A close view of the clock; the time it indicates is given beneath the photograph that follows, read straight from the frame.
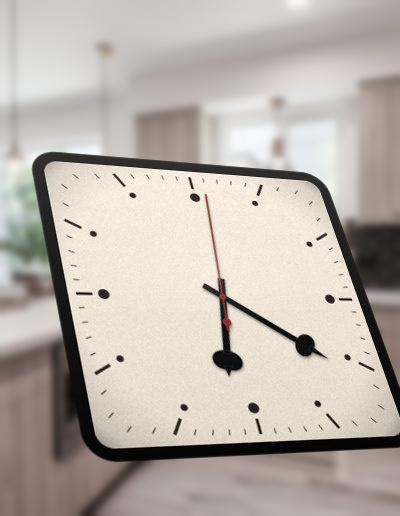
6:21:01
